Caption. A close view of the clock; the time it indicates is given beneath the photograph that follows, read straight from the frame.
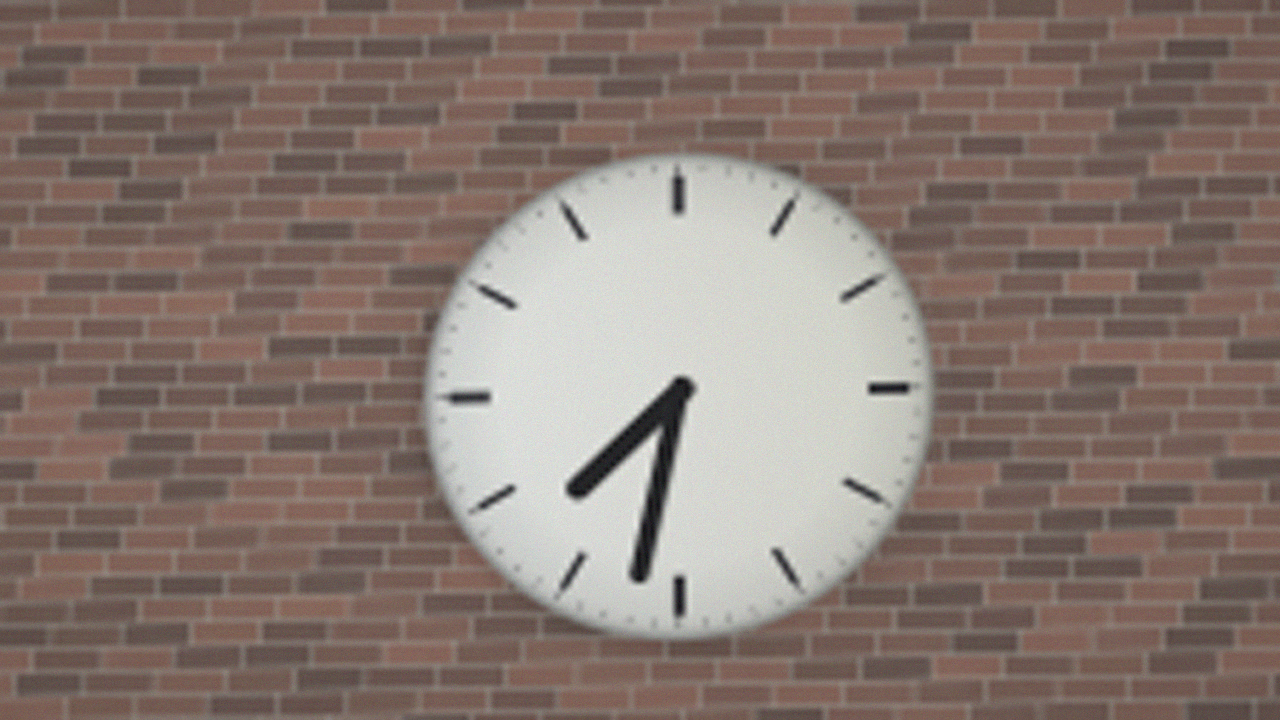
7:32
